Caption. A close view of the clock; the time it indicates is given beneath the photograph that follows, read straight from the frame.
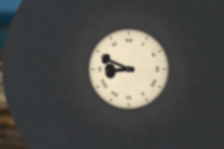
8:49
